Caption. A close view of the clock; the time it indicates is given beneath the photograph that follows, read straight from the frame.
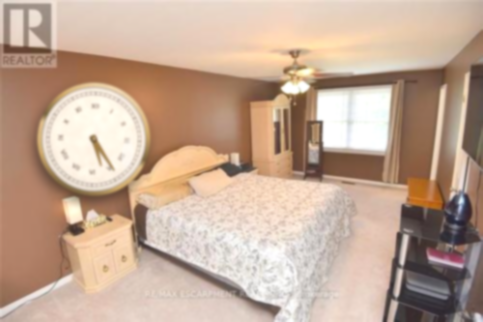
5:24
